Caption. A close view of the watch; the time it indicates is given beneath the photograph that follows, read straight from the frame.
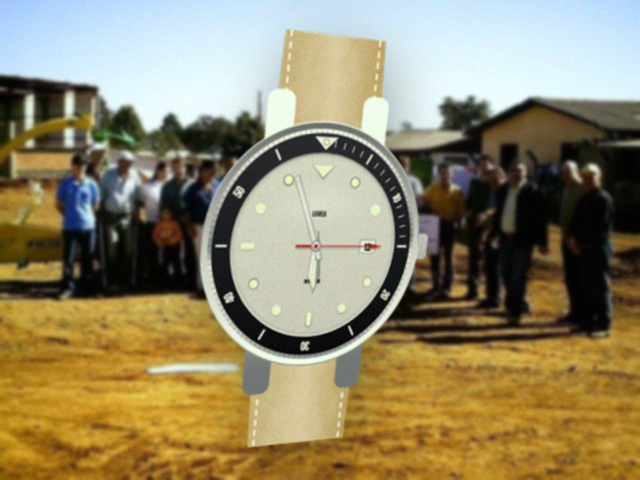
5:56:15
